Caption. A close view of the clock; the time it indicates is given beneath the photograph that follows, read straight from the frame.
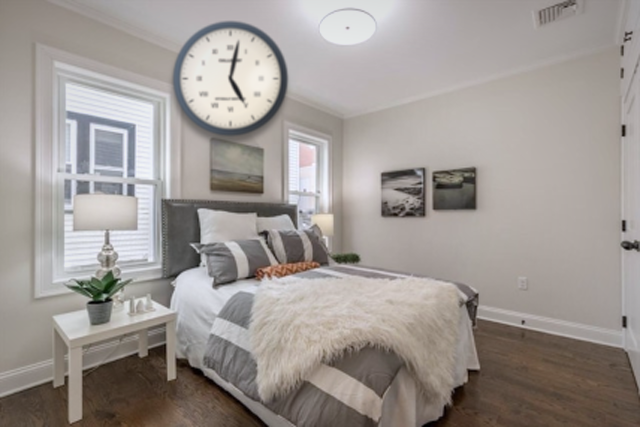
5:02
